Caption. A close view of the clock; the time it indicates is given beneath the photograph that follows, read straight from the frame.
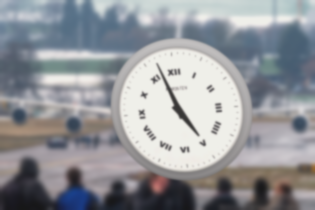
4:57
